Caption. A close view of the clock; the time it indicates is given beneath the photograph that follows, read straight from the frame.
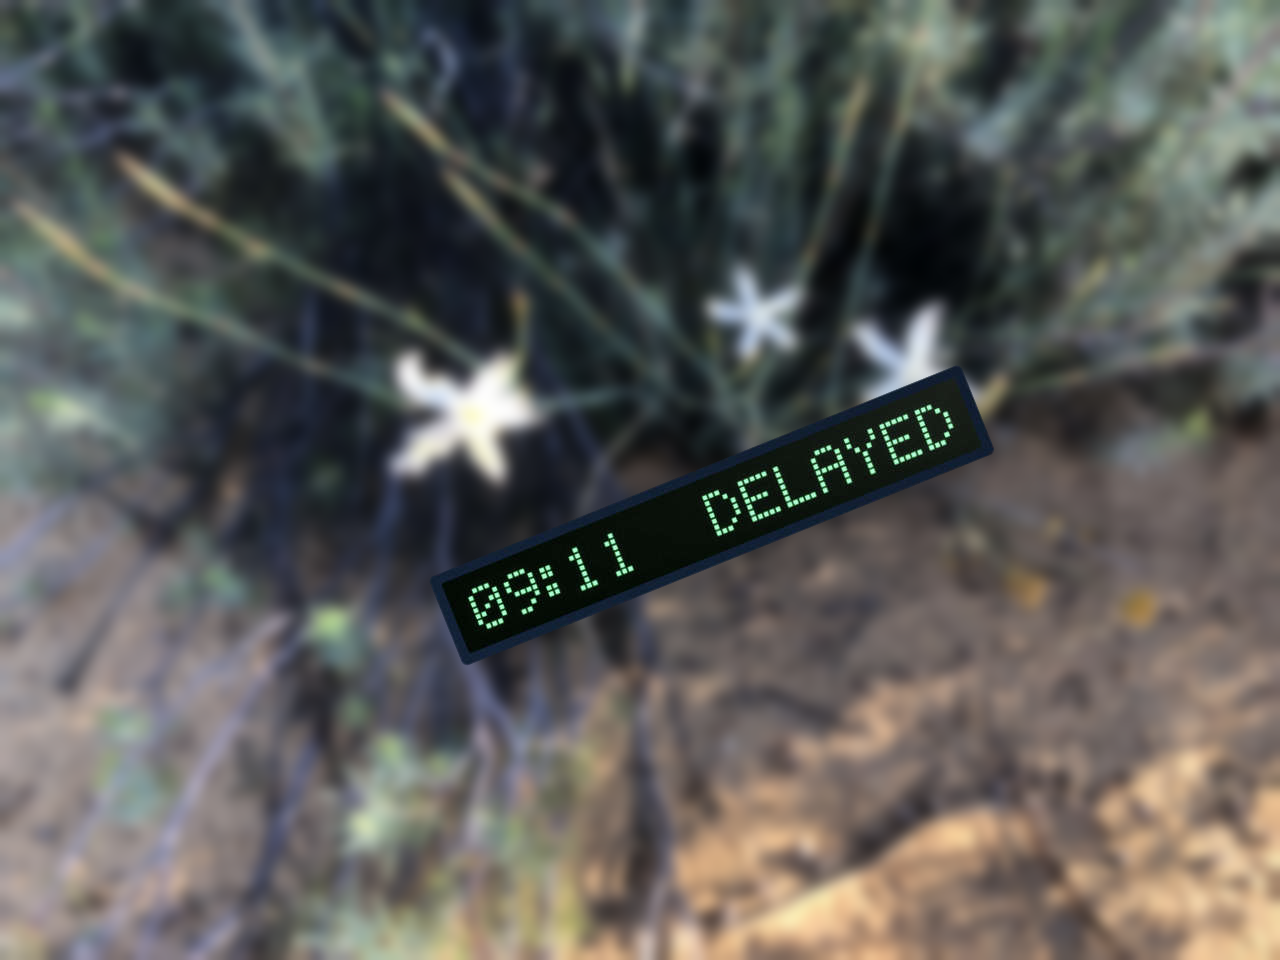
9:11
